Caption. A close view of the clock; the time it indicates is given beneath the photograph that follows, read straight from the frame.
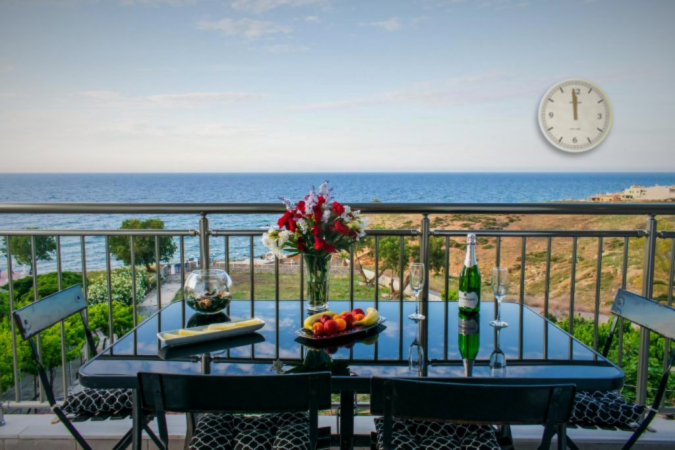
11:59
